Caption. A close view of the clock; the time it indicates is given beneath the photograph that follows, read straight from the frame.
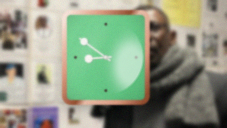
8:51
